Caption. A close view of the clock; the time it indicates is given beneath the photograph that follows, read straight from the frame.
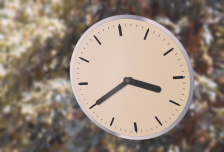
3:40
